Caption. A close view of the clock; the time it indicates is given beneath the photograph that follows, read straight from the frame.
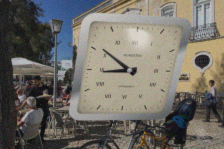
8:51
